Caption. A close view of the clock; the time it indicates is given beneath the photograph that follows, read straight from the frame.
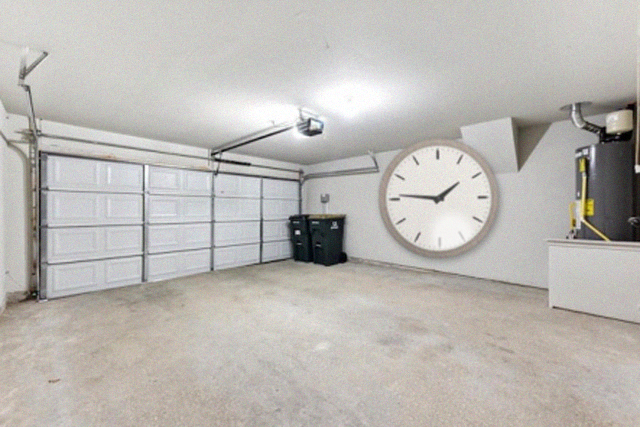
1:46
